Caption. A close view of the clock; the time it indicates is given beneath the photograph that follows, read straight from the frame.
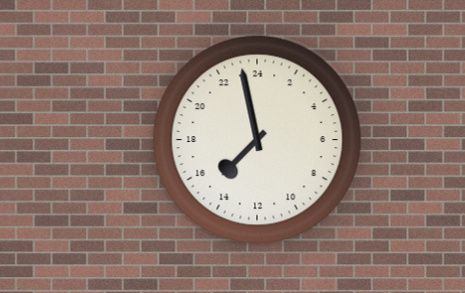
14:58
